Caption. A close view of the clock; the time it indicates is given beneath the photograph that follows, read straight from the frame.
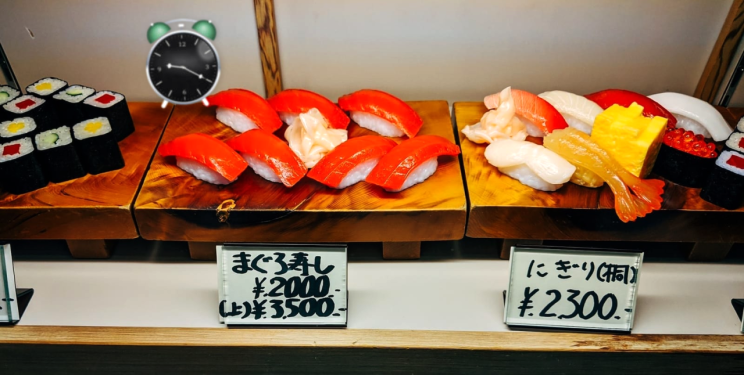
9:20
